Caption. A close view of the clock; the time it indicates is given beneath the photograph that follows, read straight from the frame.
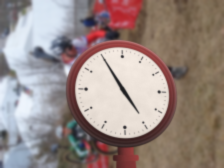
4:55
